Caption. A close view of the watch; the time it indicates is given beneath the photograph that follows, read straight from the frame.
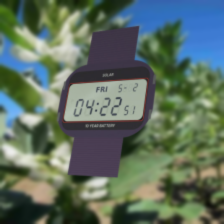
4:22
